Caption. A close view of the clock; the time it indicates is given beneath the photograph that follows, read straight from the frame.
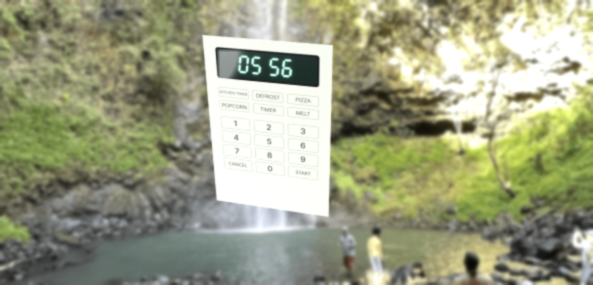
5:56
